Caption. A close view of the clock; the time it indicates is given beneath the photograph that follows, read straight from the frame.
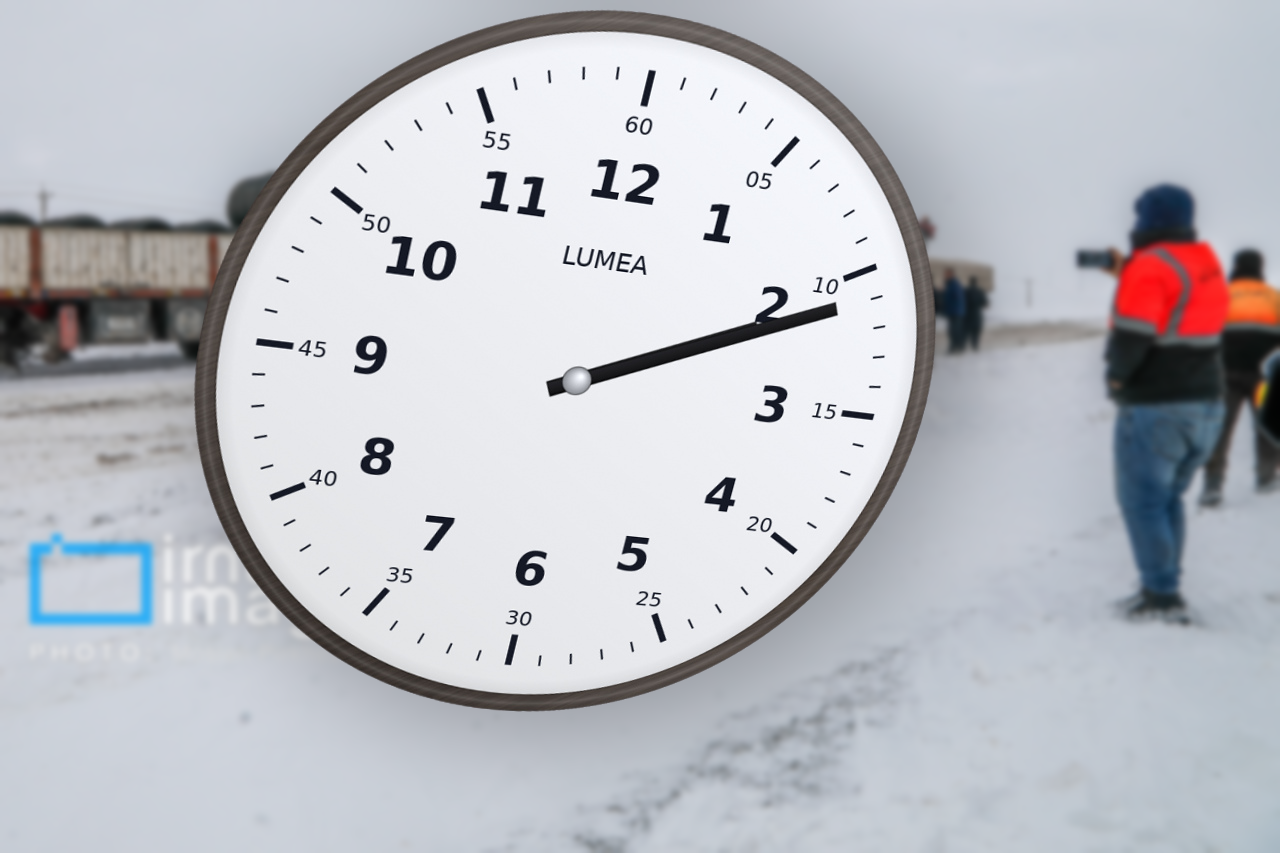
2:11
